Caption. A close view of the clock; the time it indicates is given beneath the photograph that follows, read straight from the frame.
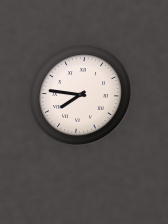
7:46
